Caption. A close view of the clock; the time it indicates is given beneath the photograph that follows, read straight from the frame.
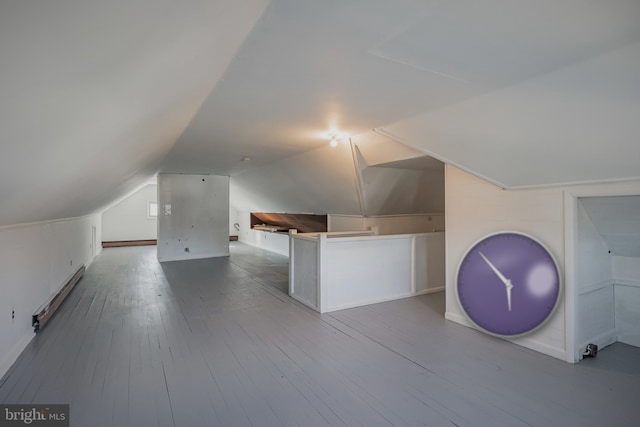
5:53
